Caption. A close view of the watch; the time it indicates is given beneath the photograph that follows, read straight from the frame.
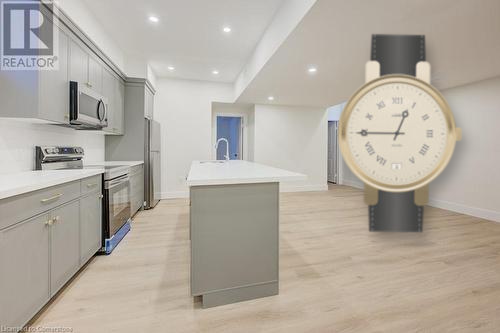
12:45
